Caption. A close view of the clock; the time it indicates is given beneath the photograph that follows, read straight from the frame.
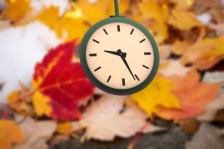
9:26
